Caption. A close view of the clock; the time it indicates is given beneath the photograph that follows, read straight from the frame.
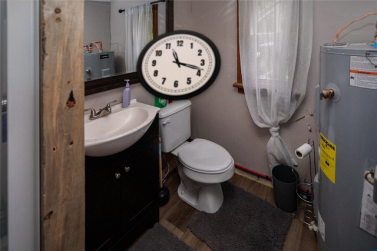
11:18
